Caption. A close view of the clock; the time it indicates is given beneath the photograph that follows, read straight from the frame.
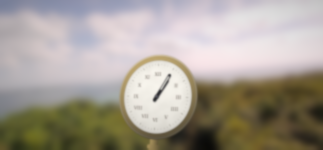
1:05
